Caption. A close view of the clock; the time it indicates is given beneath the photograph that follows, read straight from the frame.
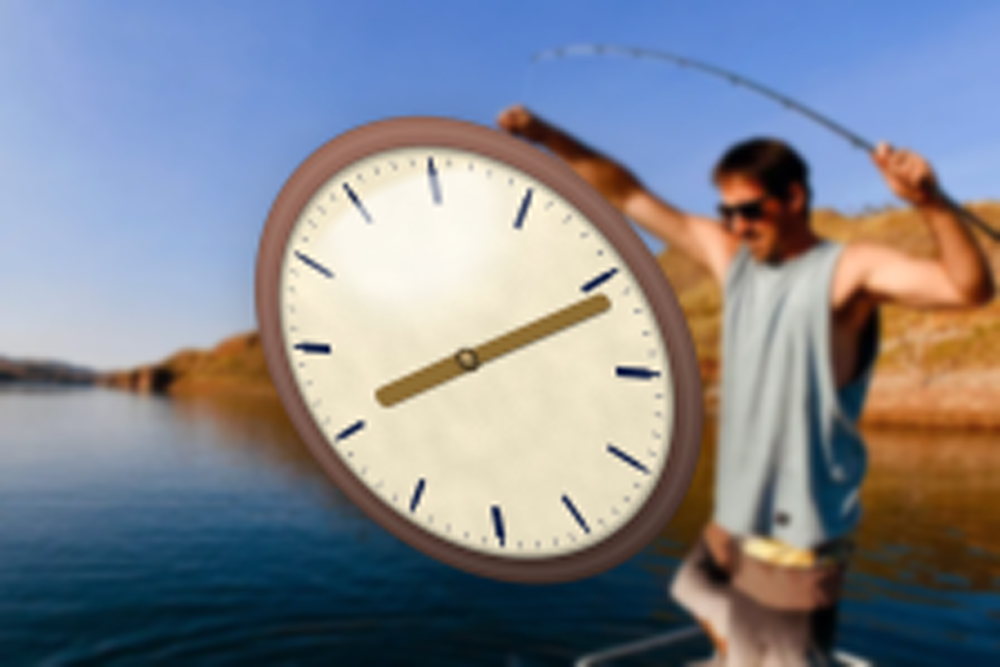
8:11
